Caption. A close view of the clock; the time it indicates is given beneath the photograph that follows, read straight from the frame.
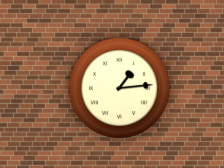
1:14
